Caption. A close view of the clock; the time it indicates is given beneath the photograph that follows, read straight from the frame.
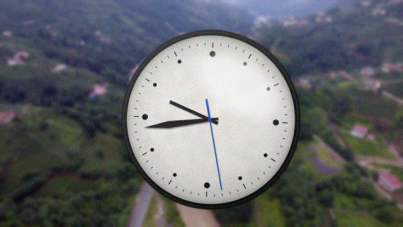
9:43:28
